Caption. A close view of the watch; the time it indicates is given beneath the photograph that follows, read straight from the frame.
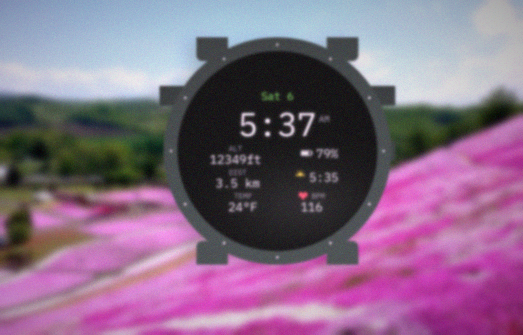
5:37
